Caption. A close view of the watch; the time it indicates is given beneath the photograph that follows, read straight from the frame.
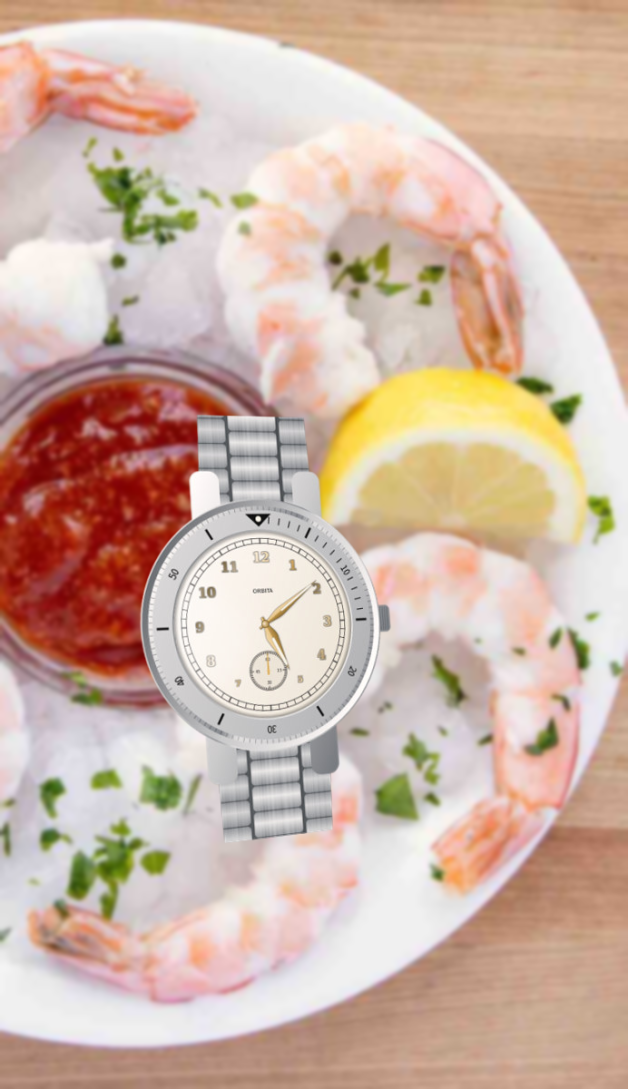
5:09
